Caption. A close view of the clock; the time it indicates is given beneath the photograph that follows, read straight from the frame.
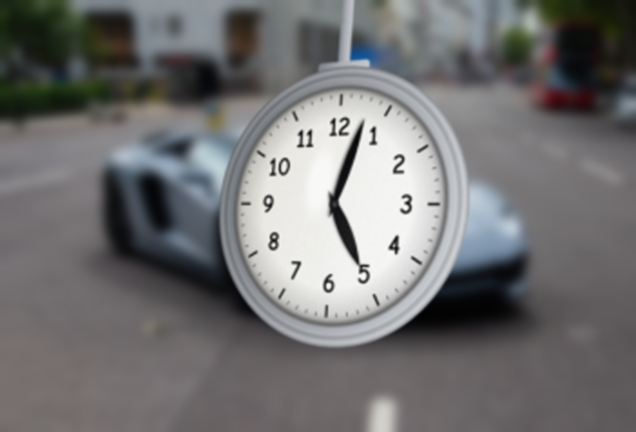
5:03
